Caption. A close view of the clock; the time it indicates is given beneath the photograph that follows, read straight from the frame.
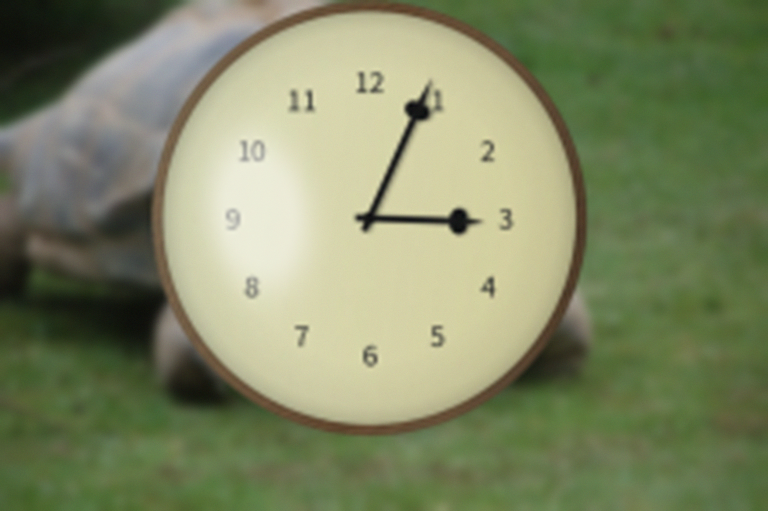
3:04
